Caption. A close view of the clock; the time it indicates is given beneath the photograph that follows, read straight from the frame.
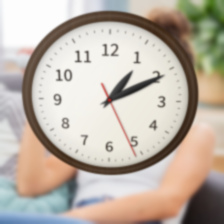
1:10:26
